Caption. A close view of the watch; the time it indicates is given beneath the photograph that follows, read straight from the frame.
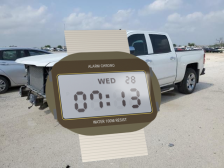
7:13
